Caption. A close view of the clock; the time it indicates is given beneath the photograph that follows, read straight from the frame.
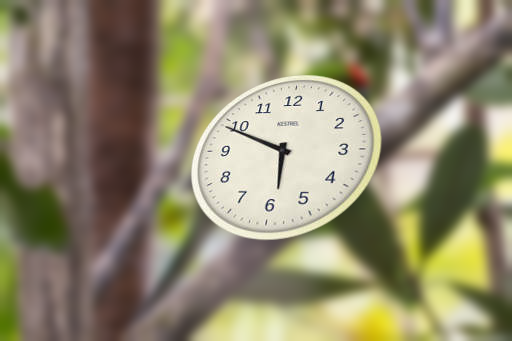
5:49
